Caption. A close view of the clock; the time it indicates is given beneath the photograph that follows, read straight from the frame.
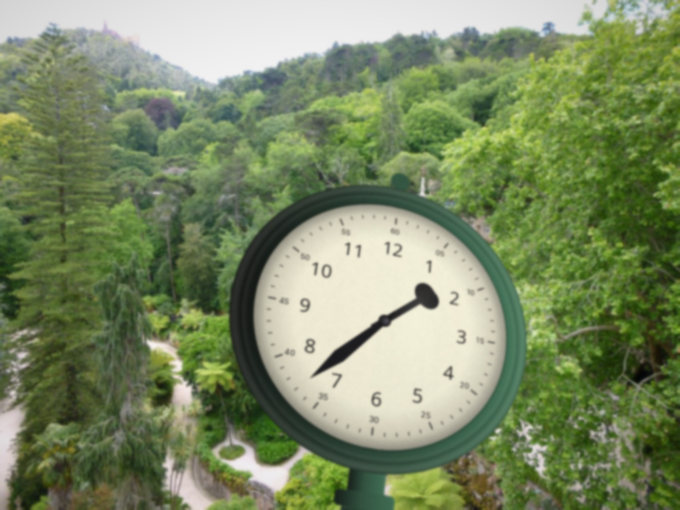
1:37
